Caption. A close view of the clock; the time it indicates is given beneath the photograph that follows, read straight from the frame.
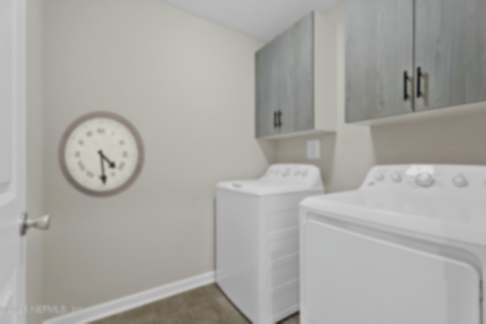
4:29
